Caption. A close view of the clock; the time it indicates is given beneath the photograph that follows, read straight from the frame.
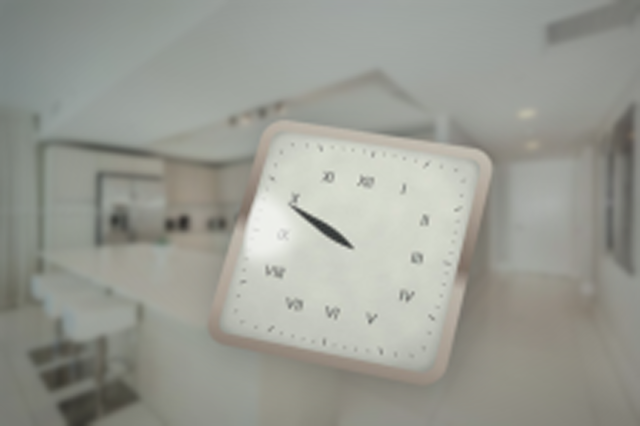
9:49
